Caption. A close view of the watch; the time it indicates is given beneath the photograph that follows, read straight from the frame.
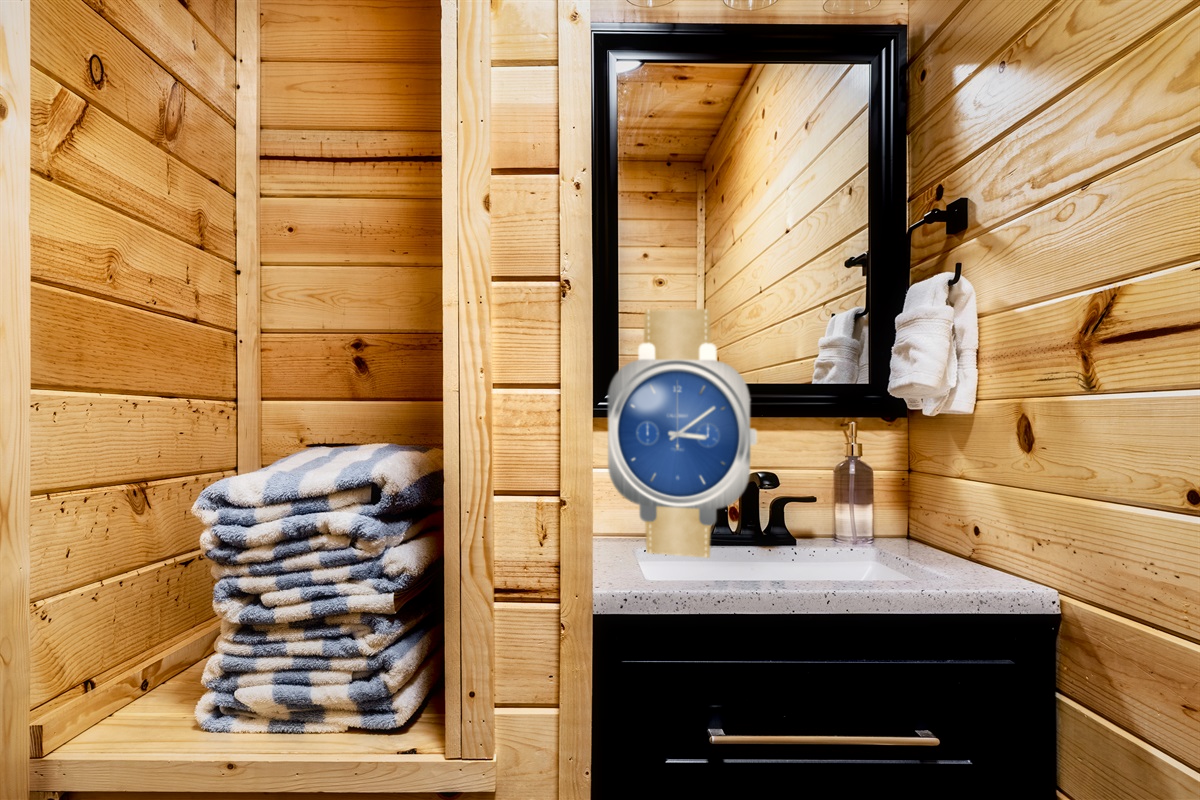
3:09
